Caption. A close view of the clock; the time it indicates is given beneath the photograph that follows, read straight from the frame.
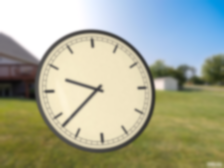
9:38
